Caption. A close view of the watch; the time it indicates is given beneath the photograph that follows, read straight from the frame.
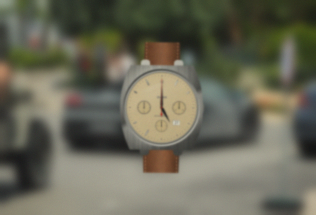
5:00
